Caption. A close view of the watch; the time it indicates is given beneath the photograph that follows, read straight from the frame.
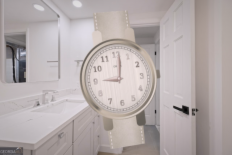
9:01
